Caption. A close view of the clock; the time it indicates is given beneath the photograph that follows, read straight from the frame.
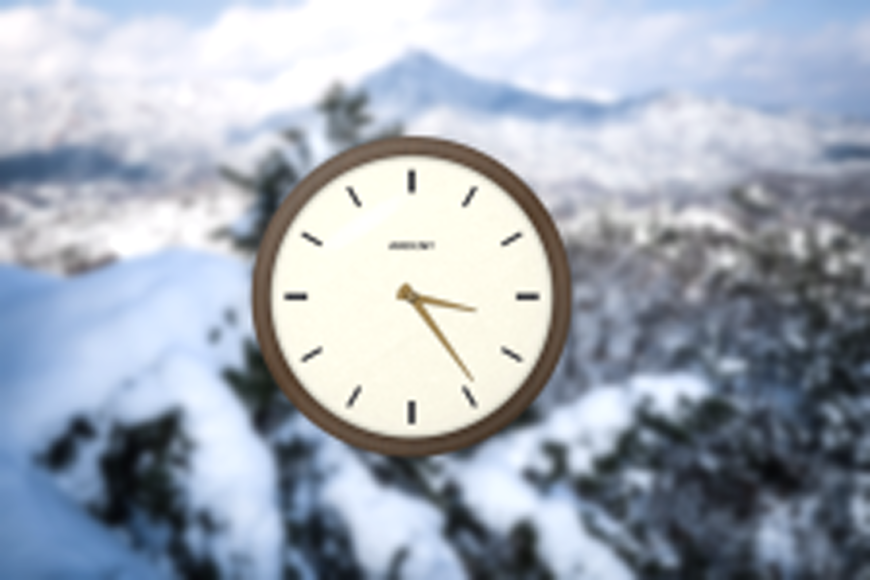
3:24
